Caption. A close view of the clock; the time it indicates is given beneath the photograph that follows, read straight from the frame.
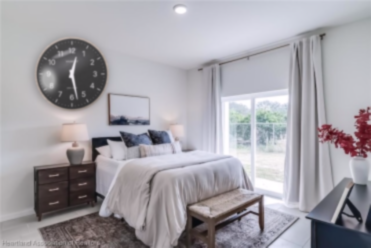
12:28
